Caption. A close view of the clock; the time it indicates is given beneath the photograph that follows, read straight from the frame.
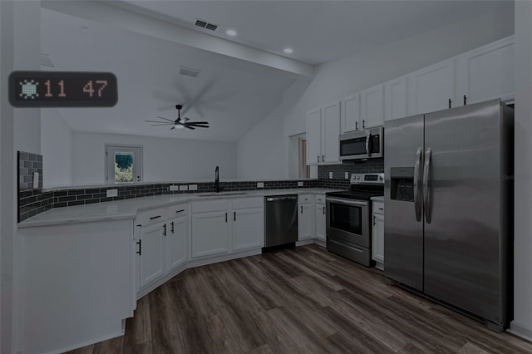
11:47
